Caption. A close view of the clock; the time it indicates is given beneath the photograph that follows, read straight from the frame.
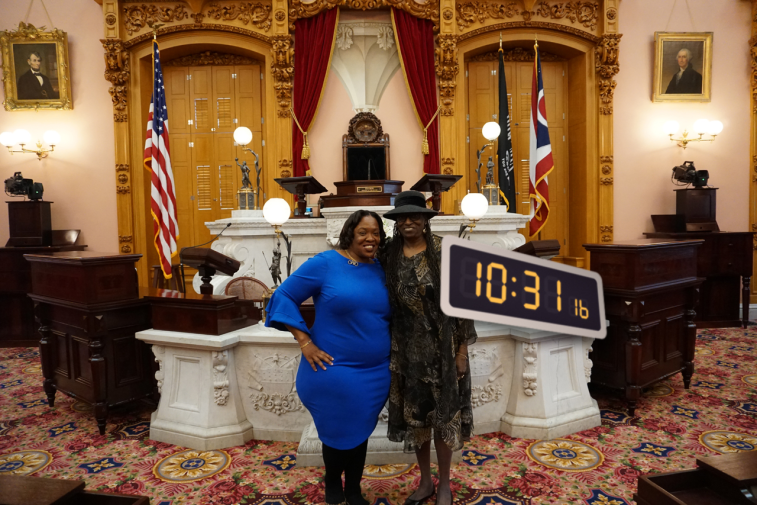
10:31:16
